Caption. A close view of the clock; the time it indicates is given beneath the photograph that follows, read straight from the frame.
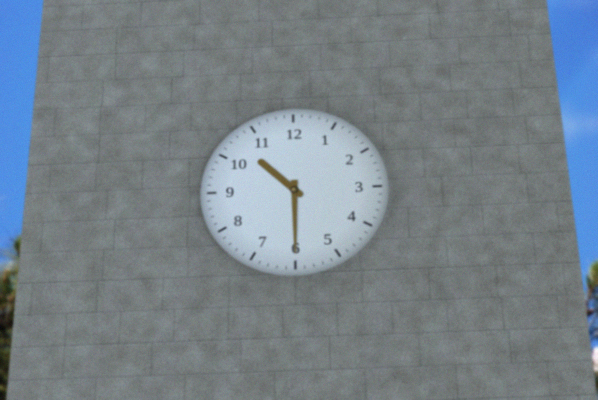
10:30
